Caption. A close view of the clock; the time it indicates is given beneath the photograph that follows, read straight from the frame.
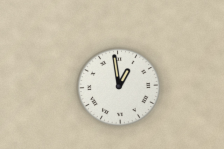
12:59
